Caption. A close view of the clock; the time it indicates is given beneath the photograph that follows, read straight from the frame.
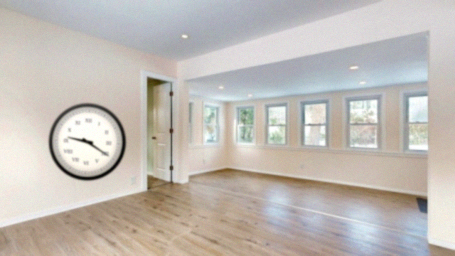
9:20
